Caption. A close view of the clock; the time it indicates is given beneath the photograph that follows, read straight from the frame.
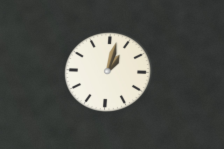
1:02
